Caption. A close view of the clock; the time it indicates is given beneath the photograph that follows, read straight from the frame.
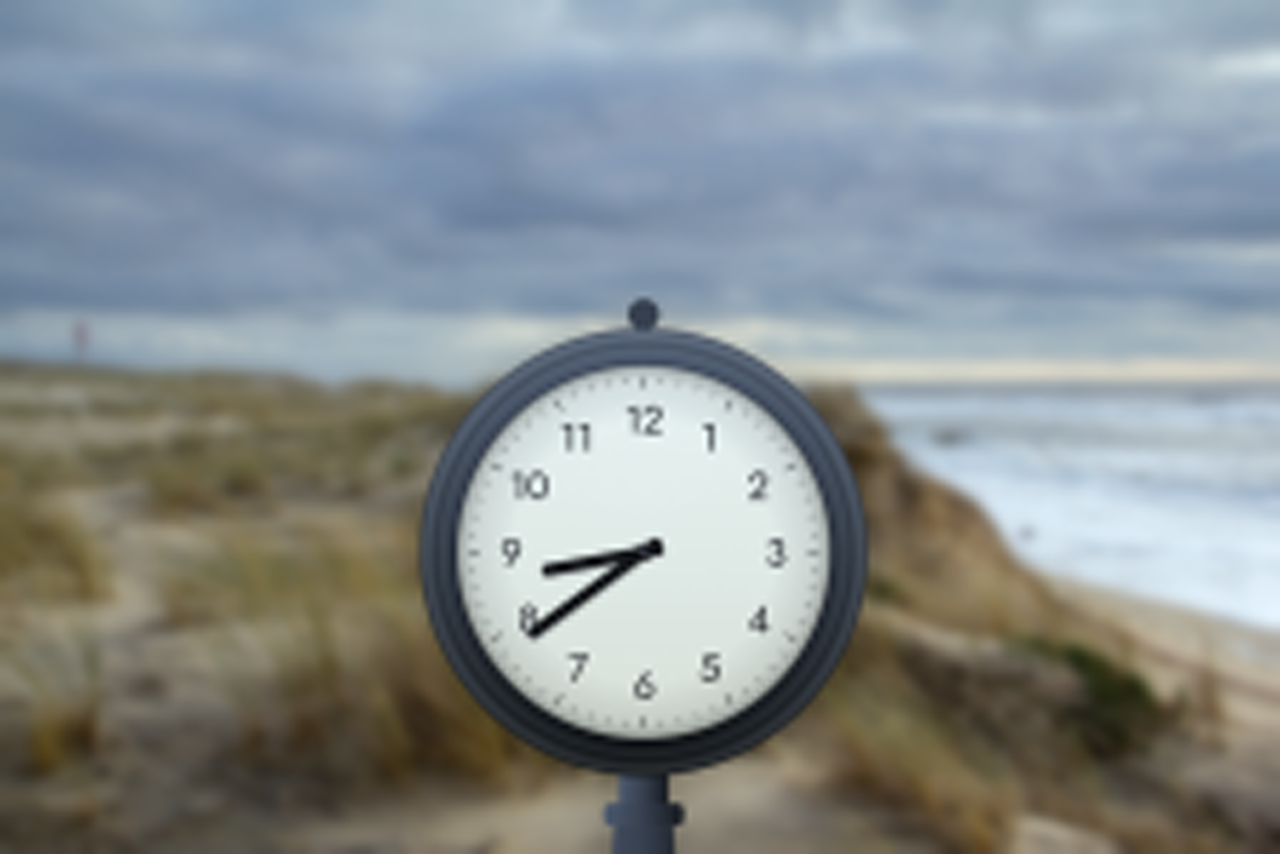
8:39
